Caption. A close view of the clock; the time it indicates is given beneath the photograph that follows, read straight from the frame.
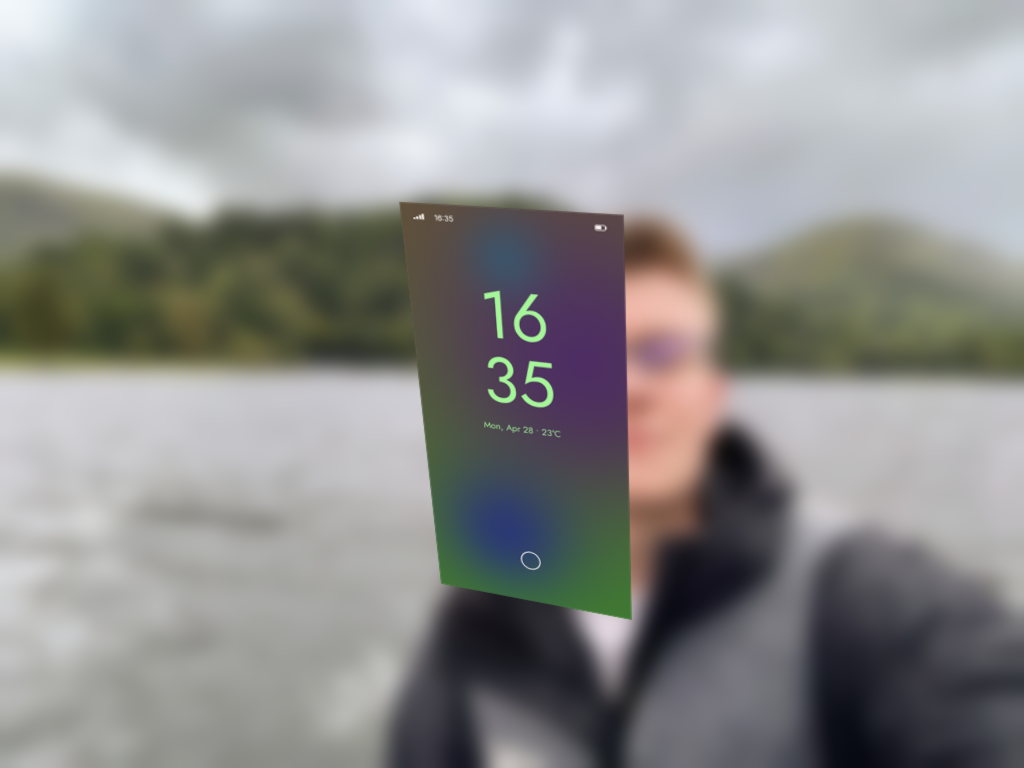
16:35
